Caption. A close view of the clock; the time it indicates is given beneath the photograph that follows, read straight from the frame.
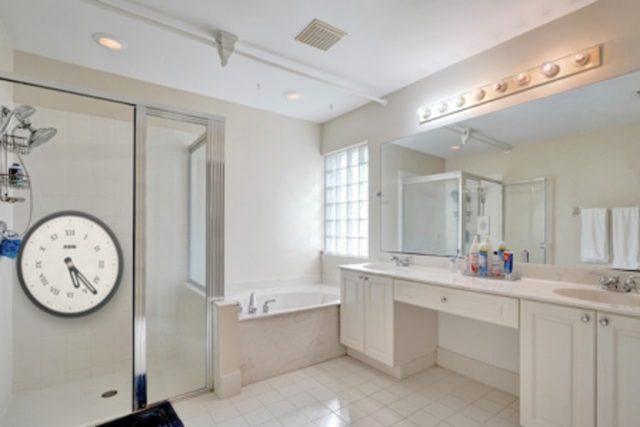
5:23
